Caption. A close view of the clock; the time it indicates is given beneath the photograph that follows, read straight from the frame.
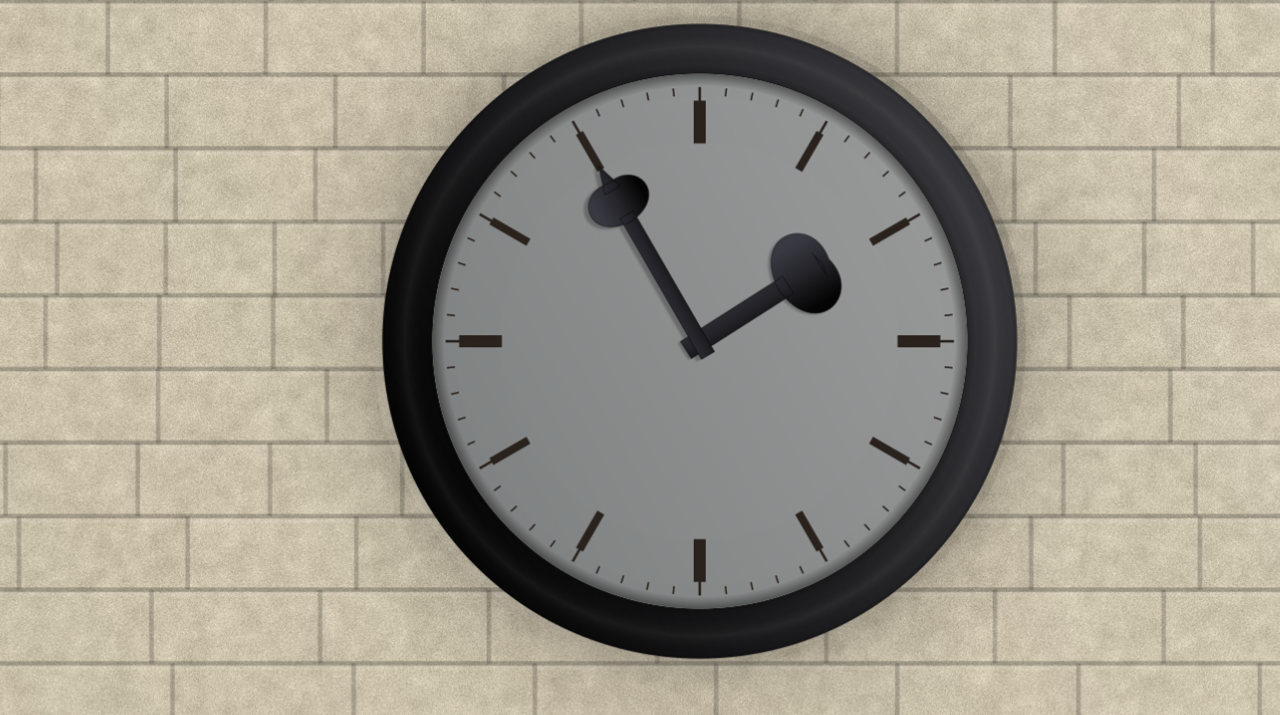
1:55
